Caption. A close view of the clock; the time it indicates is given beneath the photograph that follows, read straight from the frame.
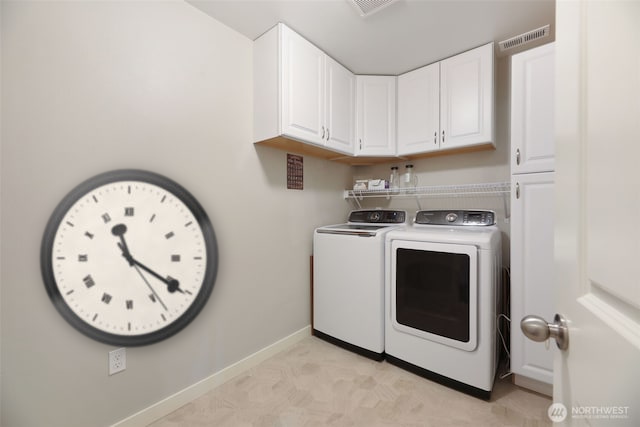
11:20:24
